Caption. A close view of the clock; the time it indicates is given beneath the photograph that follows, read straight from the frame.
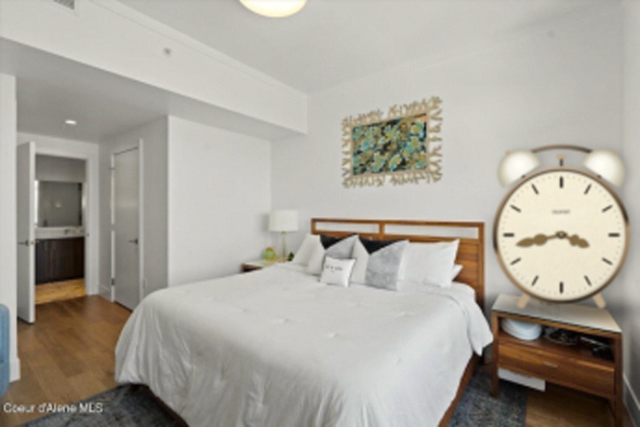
3:43
